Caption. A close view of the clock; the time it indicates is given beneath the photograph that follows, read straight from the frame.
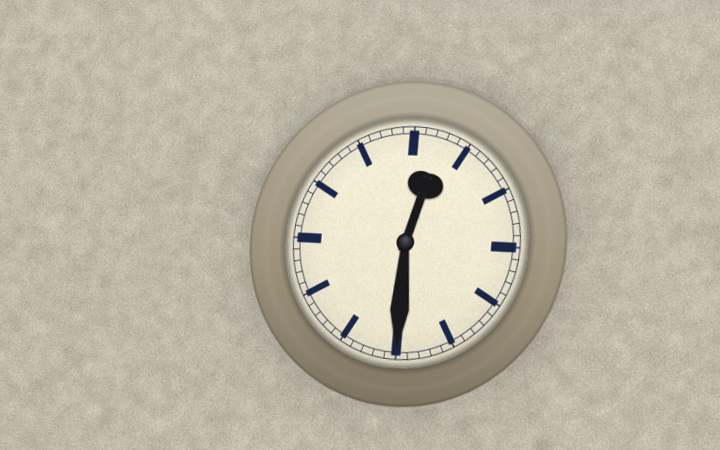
12:30
